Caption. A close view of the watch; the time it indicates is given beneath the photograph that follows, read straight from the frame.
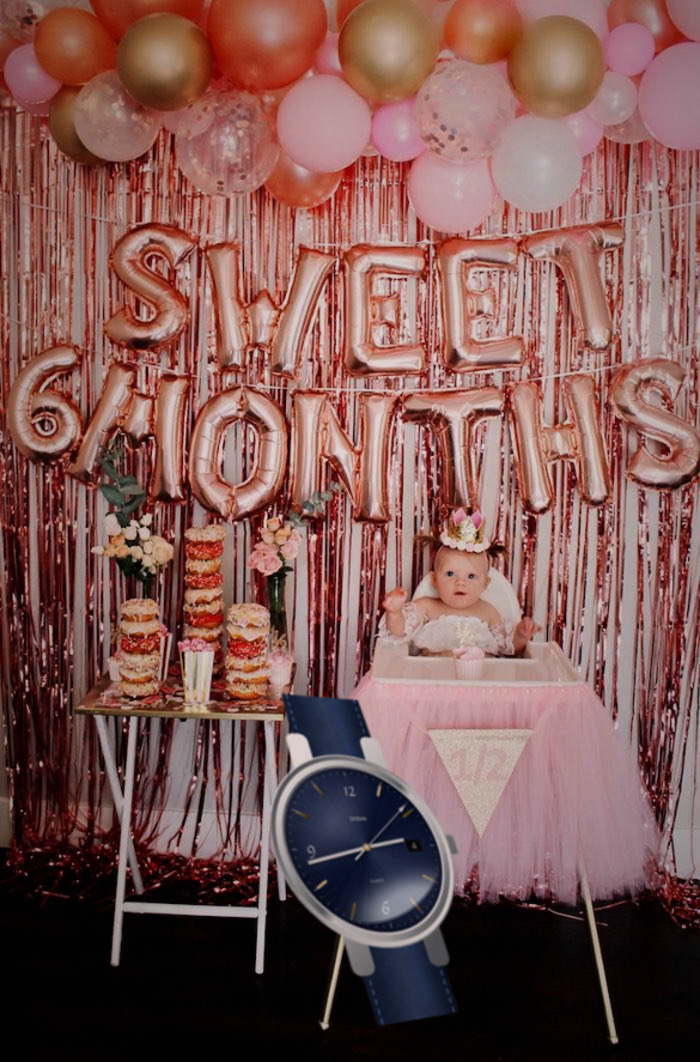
2:43:09
